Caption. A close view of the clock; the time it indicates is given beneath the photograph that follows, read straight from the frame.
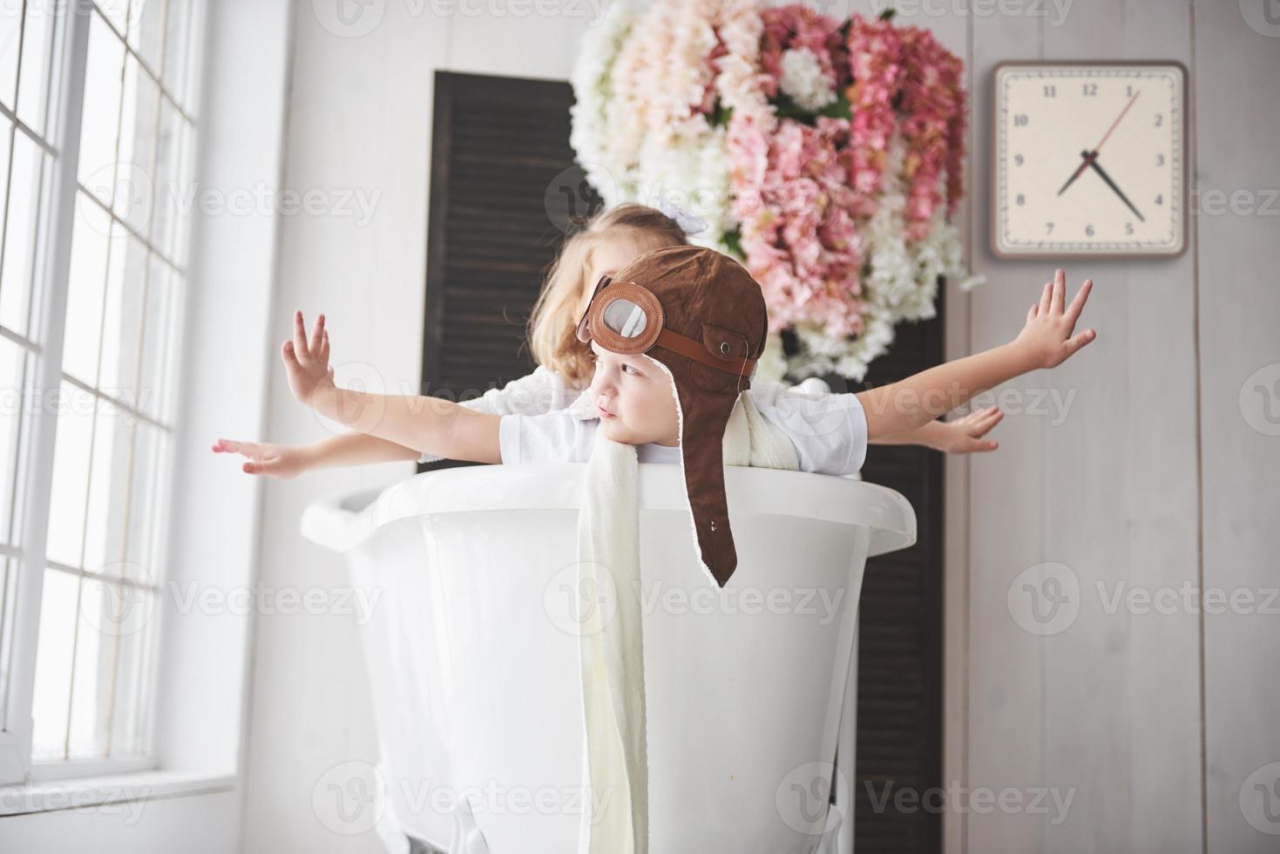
7:23:06
